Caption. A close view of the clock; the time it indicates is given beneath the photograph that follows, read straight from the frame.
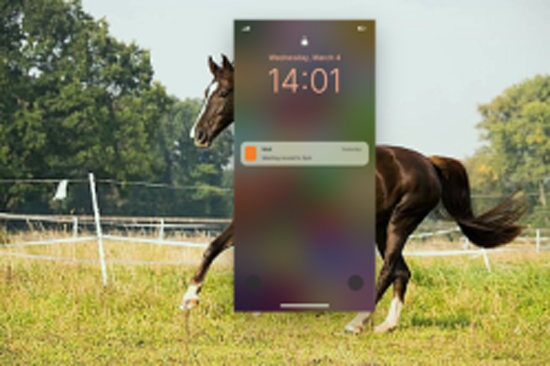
14:01
